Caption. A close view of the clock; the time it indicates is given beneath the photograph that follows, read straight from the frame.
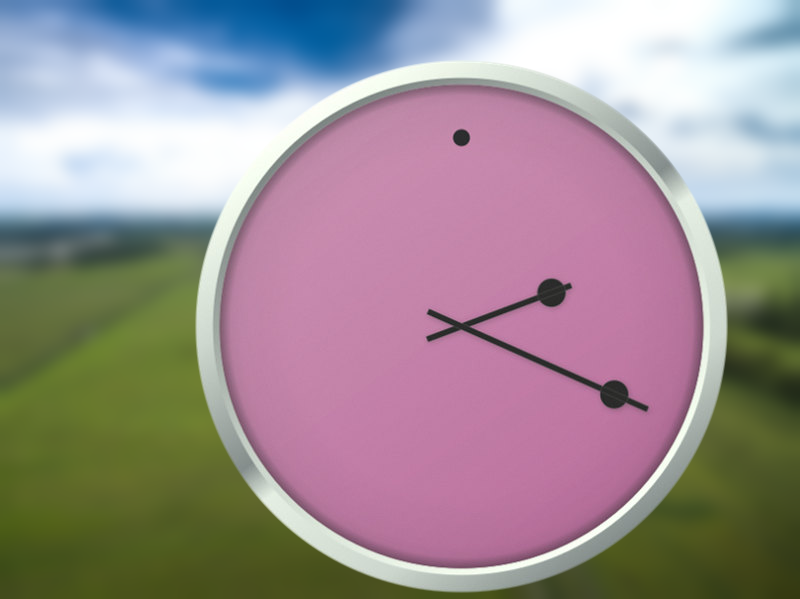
2:19
